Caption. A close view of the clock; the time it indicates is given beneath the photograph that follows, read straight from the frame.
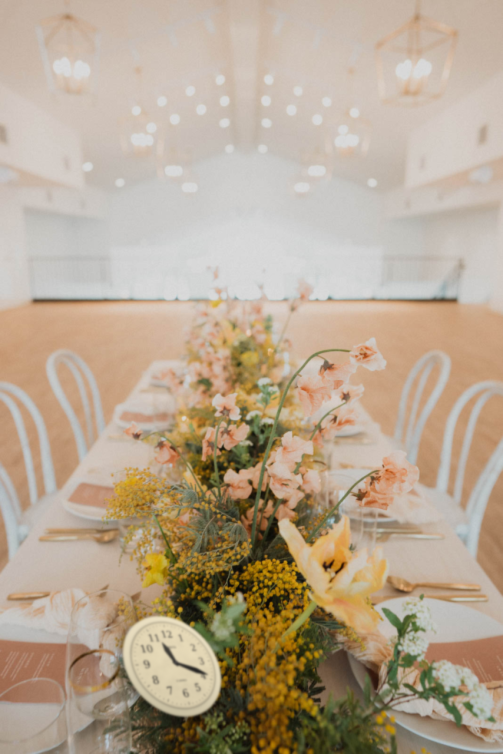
11:19
